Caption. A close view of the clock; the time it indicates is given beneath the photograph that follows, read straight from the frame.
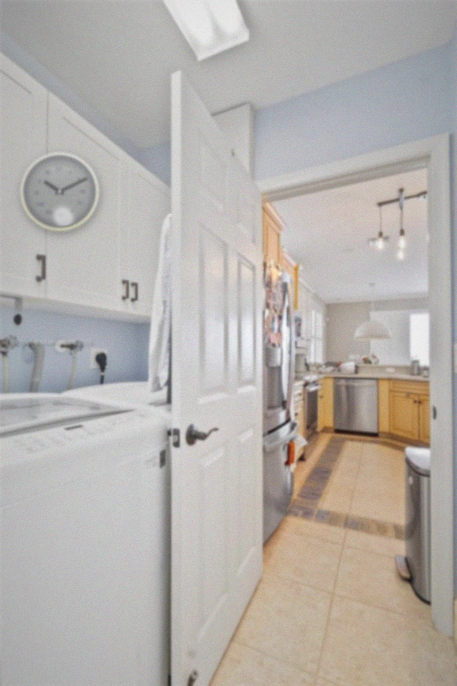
10:11
